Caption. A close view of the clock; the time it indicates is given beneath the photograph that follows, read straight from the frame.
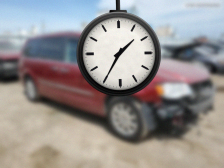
1:35
